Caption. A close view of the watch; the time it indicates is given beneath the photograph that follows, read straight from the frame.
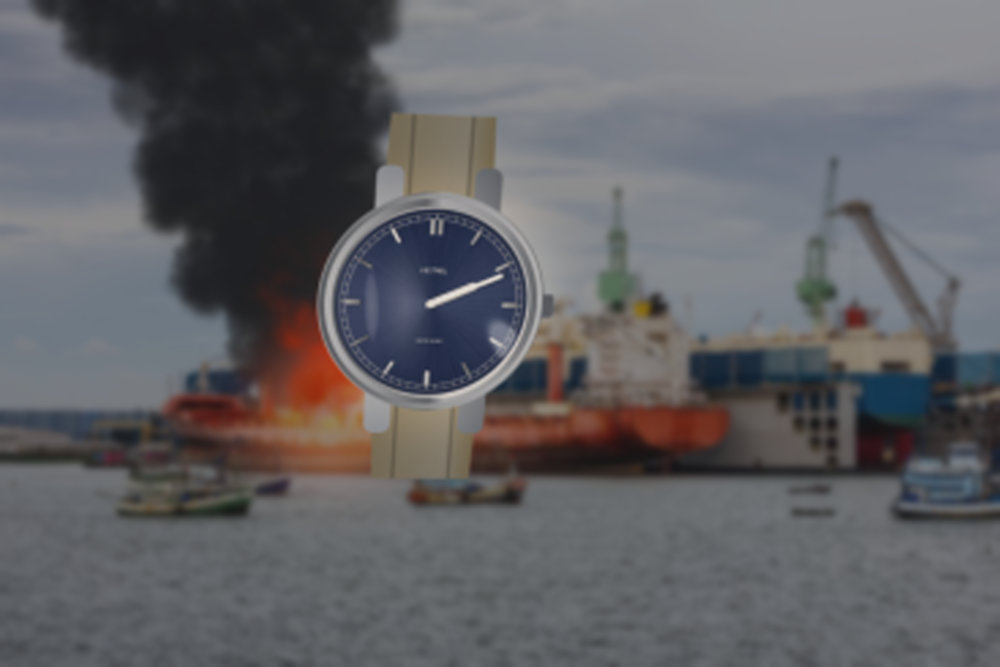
2:11
